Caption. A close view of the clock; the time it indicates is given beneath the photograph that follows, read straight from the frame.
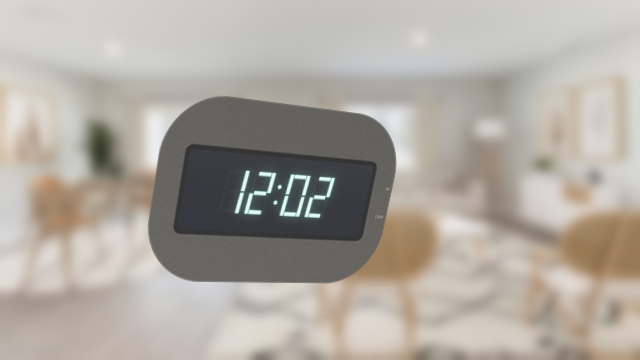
12:02
